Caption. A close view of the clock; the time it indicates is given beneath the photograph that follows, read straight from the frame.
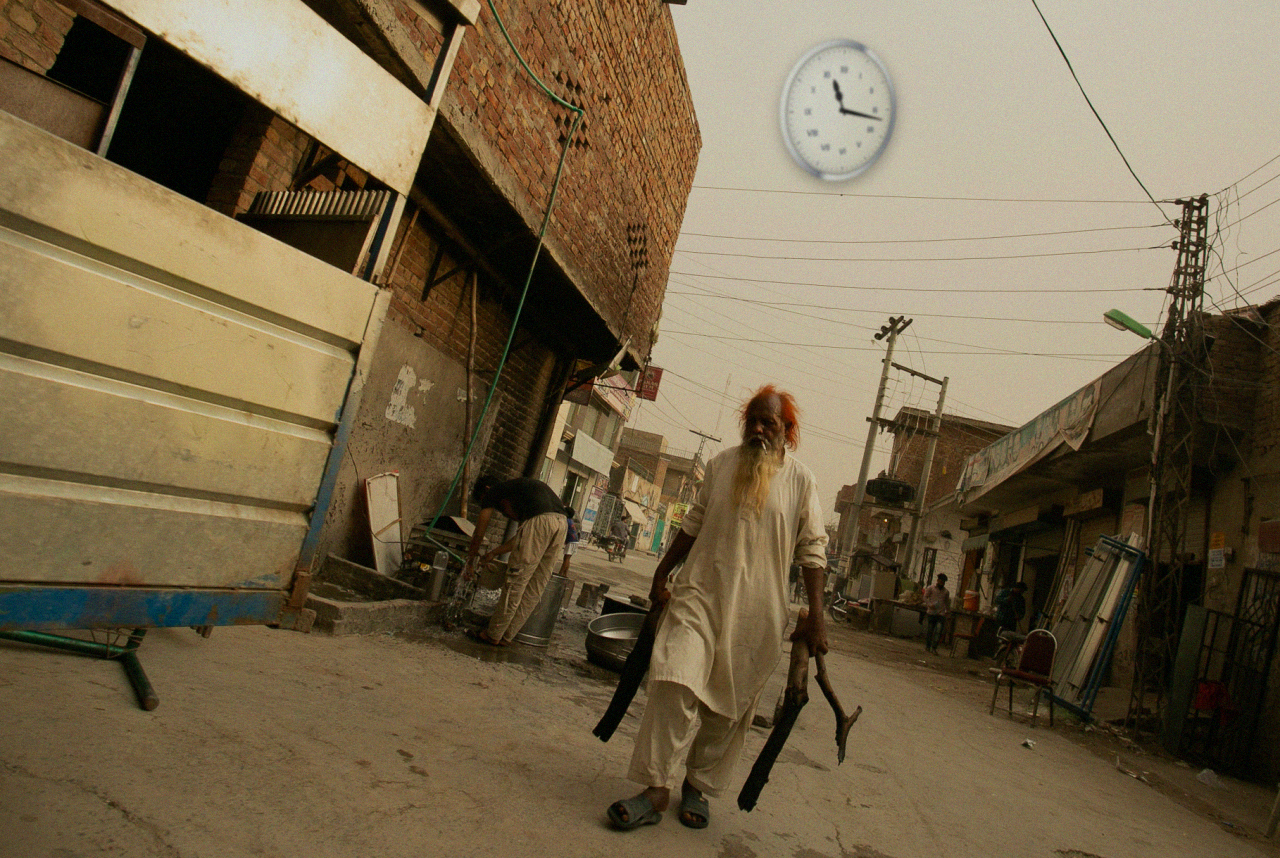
11:17
